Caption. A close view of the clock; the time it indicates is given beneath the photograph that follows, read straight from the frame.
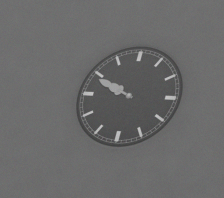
9:49
